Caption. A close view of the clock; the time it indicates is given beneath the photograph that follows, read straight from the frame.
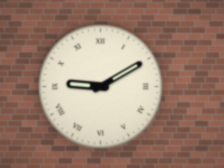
9:10
